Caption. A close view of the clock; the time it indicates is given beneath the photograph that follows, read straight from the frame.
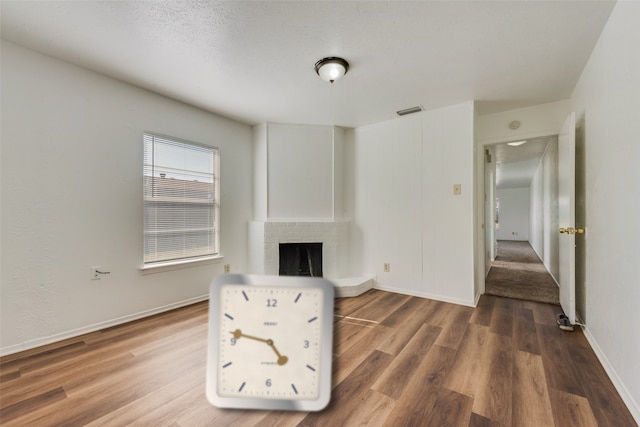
4:47
